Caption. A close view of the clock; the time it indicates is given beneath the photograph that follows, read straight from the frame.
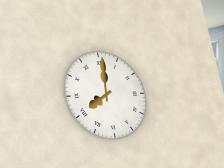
8:01
